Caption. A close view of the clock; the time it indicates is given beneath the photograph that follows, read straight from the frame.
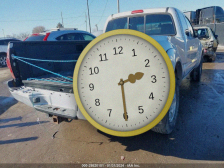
2:30
